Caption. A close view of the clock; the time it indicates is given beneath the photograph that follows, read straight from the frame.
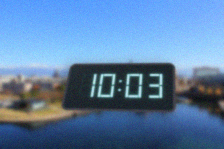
10:03
